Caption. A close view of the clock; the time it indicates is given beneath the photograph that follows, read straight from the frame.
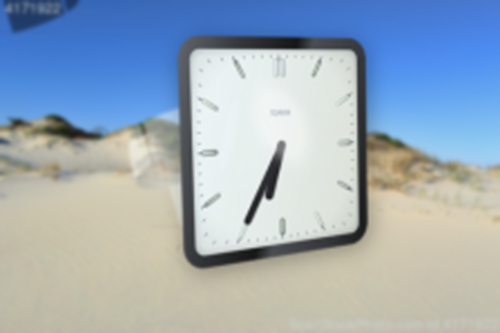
6:35
